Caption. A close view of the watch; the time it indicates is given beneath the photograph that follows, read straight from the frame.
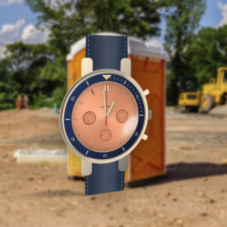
12:59
